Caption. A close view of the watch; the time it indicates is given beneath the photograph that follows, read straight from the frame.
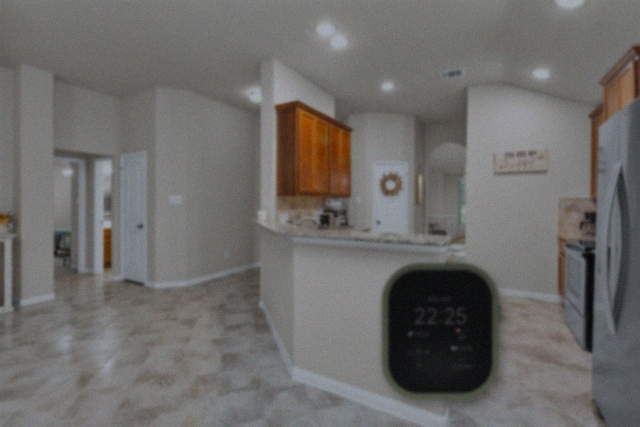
22:25
